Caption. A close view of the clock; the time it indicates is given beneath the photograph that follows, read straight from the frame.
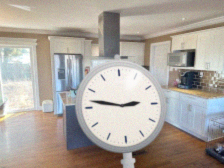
2:47
